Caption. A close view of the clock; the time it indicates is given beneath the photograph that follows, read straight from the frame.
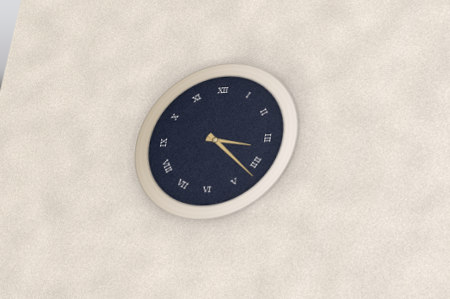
3:22
